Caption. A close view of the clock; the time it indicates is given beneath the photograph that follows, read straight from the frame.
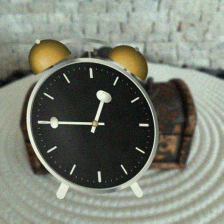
12:45
